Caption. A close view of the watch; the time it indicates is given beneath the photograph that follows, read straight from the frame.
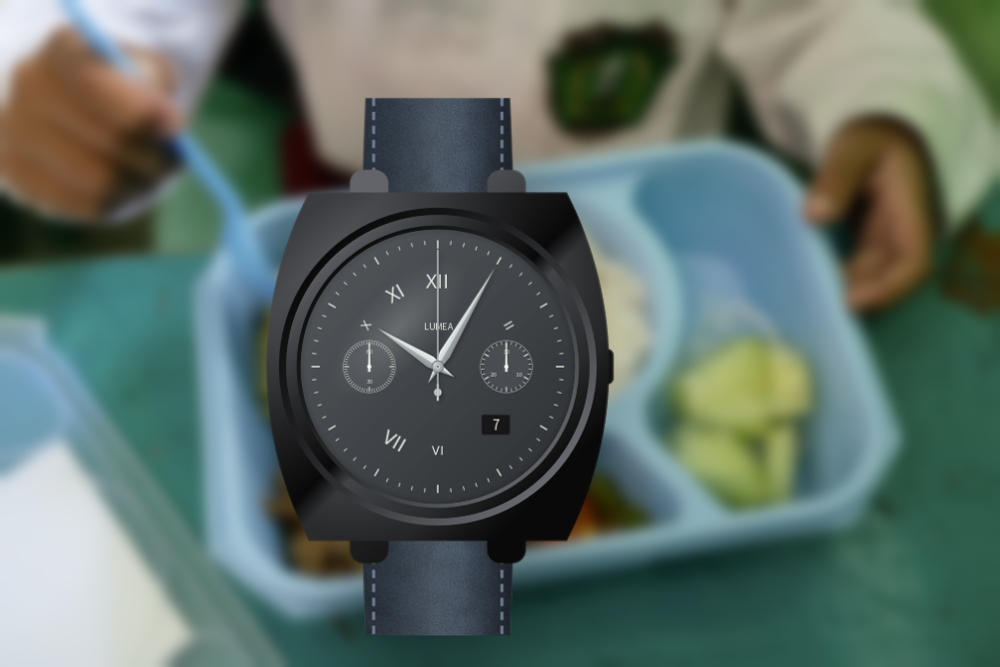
10:05
